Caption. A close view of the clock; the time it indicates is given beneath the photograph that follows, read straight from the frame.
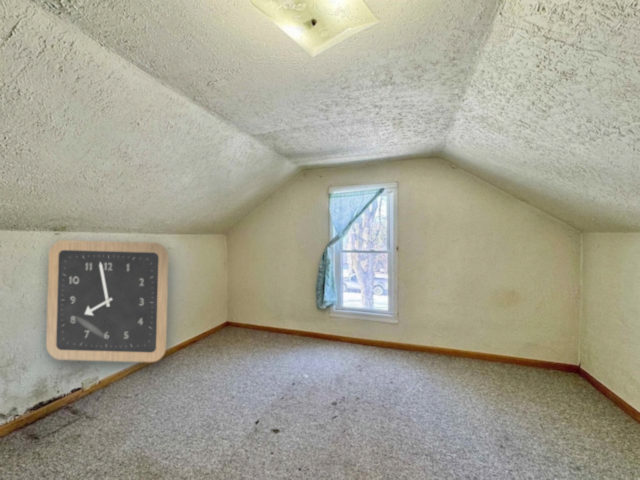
7:58
